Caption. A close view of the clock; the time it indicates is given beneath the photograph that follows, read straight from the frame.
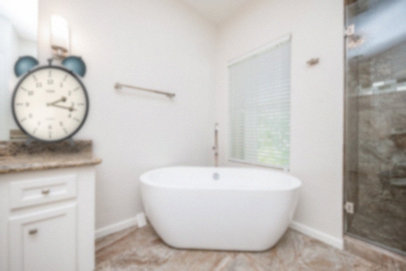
2:17
